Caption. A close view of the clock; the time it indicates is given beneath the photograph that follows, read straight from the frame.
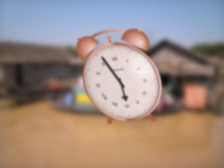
5:56
